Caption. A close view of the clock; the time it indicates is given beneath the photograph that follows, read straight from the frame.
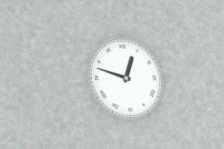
12:48
